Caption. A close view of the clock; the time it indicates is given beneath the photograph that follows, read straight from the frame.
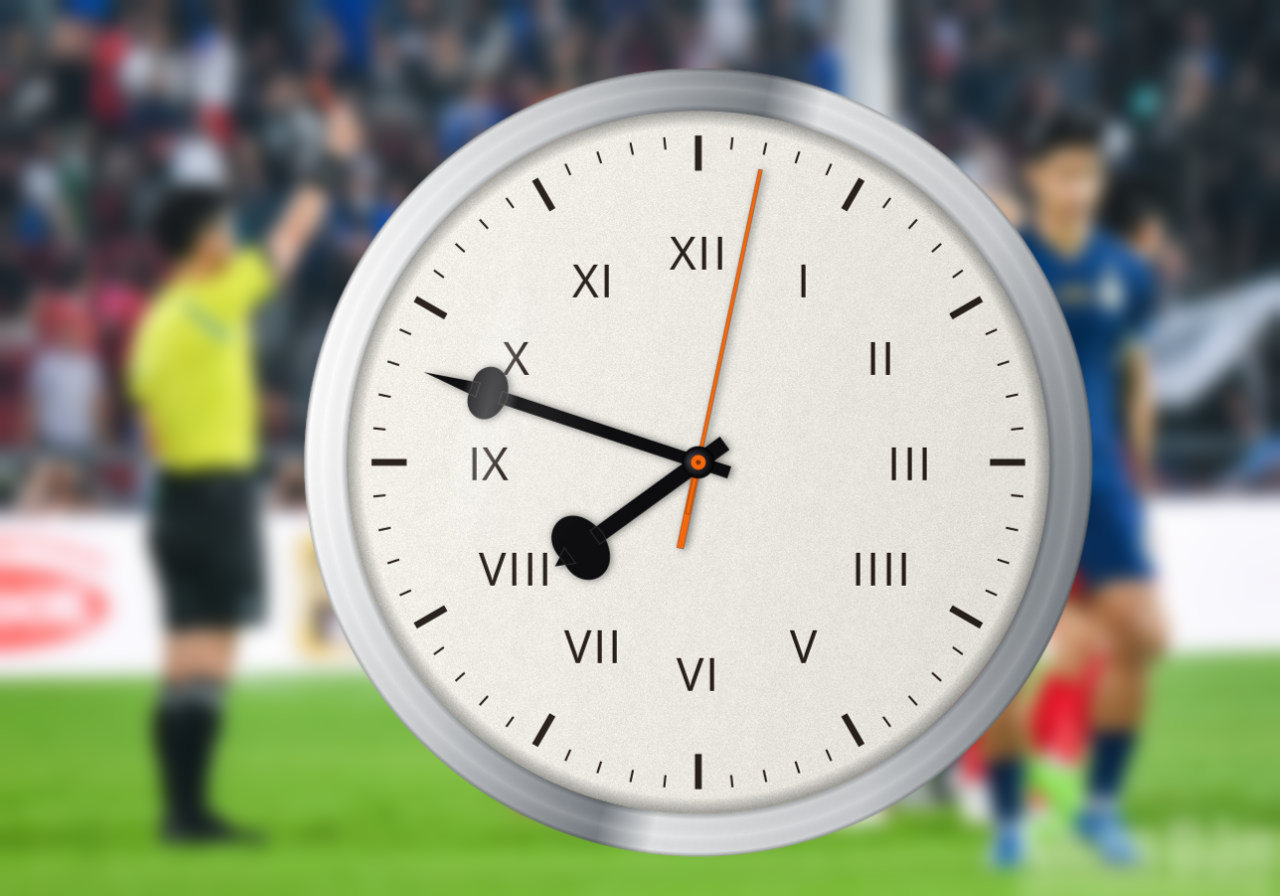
7:48:02
